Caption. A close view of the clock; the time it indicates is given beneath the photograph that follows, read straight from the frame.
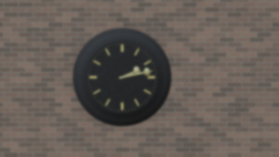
2:13
